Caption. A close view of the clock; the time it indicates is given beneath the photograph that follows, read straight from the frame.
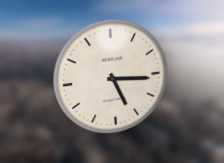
5:16
